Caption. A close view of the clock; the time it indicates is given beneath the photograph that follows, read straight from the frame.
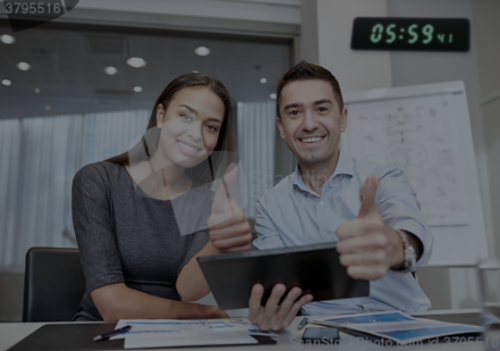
5:59:41
